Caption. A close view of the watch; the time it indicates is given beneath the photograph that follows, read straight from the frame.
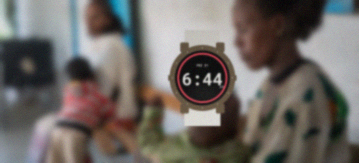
6:44
